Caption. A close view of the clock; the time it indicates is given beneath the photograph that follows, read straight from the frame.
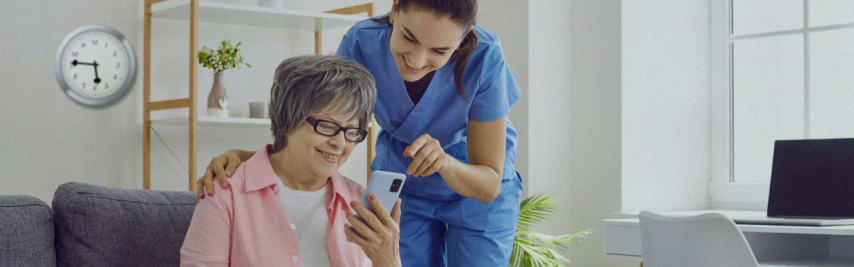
5:46
